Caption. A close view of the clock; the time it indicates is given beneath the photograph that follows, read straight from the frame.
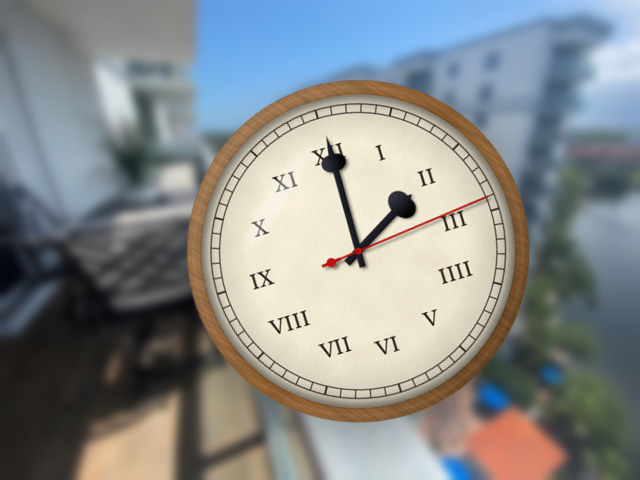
2:00:14
